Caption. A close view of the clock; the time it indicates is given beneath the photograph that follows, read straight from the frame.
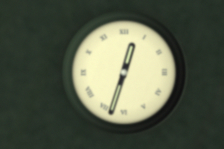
12:33
